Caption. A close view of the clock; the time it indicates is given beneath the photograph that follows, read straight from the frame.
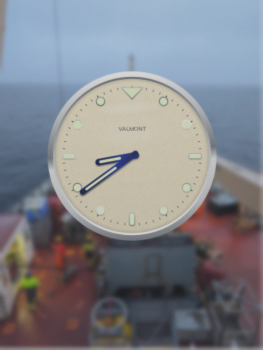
8:39
